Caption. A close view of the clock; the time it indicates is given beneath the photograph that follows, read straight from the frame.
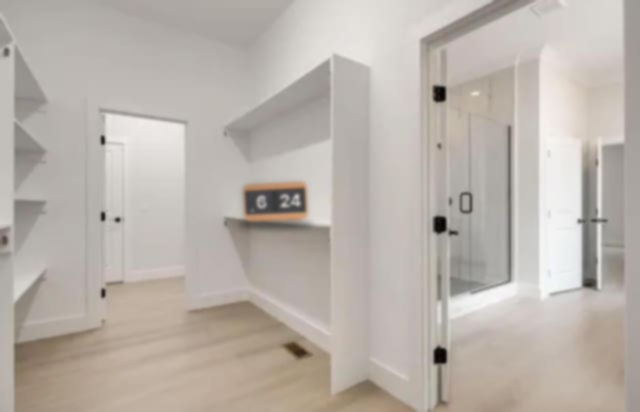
6:24
